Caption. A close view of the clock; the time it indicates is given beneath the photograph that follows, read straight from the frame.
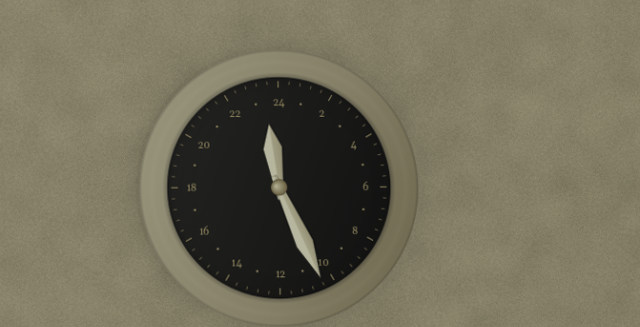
23:26
